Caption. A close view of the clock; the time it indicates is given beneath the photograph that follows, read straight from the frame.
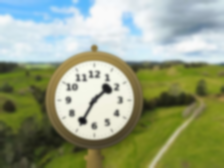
1:35
